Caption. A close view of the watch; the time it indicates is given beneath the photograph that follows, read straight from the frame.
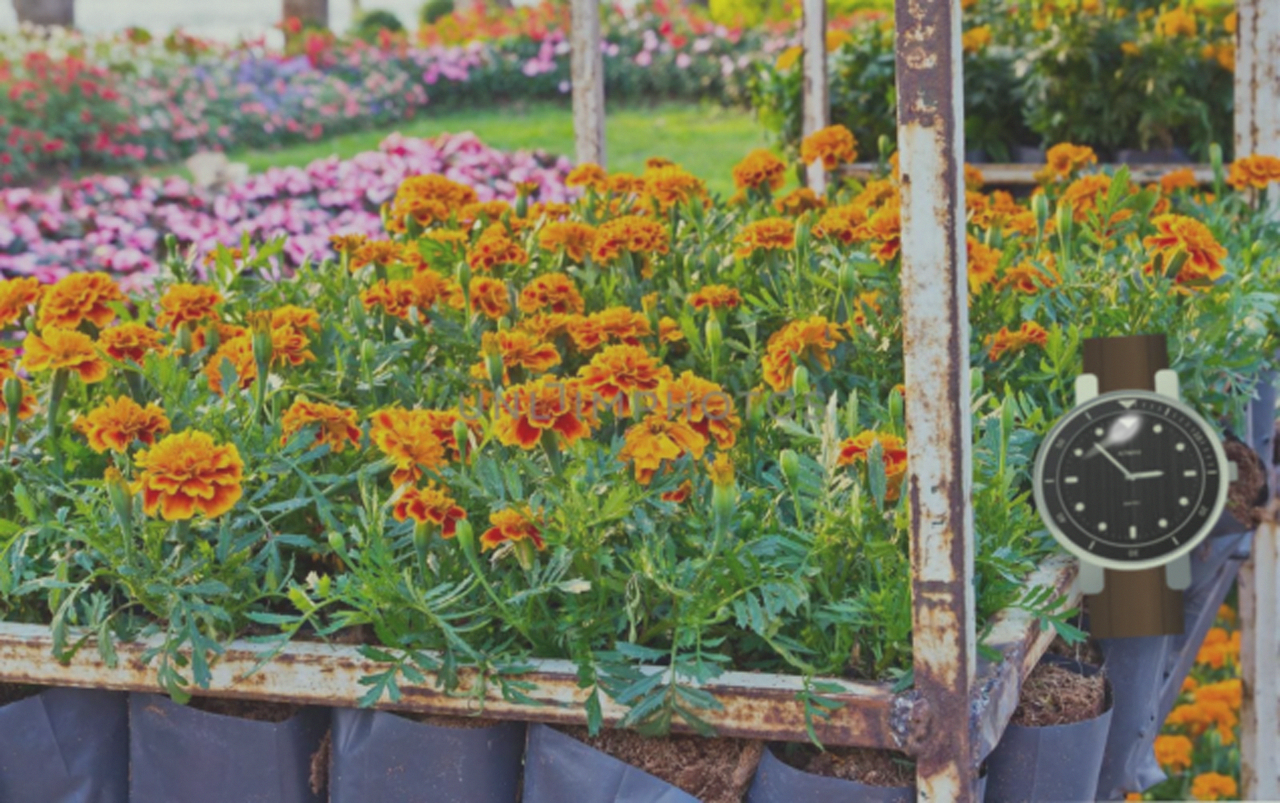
2:53
